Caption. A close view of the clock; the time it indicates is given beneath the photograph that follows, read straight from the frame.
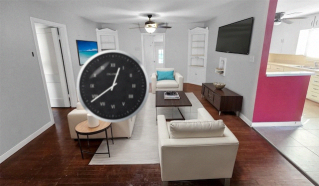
12:39
